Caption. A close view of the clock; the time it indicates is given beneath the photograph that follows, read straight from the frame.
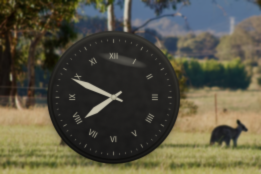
7:49
